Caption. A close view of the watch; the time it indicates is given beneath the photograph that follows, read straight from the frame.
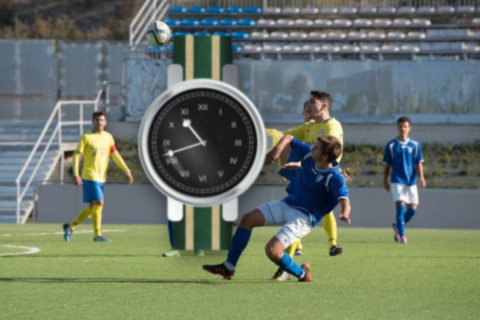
10:42
